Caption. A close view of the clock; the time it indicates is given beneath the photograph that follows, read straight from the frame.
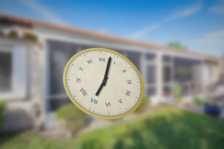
7:03
